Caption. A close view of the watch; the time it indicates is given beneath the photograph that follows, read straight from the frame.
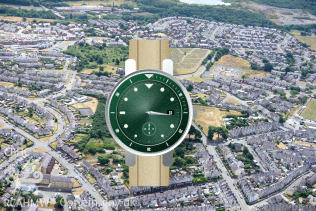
3:16
